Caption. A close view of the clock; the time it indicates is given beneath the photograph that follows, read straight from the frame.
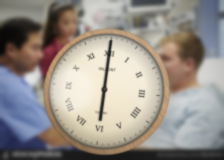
6:00
